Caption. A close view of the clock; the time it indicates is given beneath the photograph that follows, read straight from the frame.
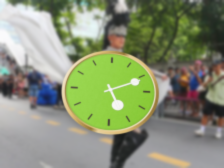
5:11
